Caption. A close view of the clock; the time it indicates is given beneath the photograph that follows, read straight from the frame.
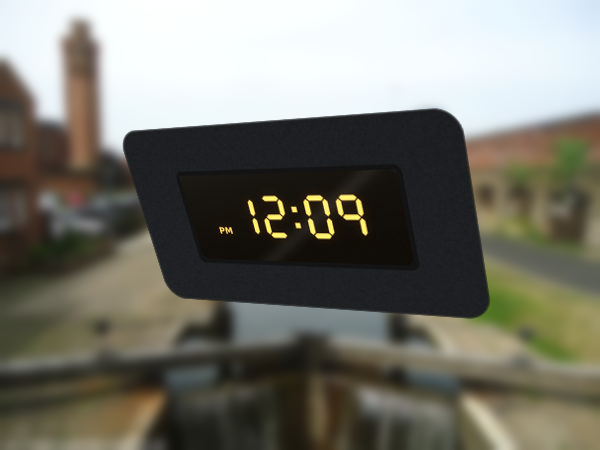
12:09
